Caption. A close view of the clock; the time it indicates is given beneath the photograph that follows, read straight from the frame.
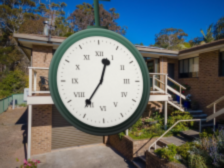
12:36
